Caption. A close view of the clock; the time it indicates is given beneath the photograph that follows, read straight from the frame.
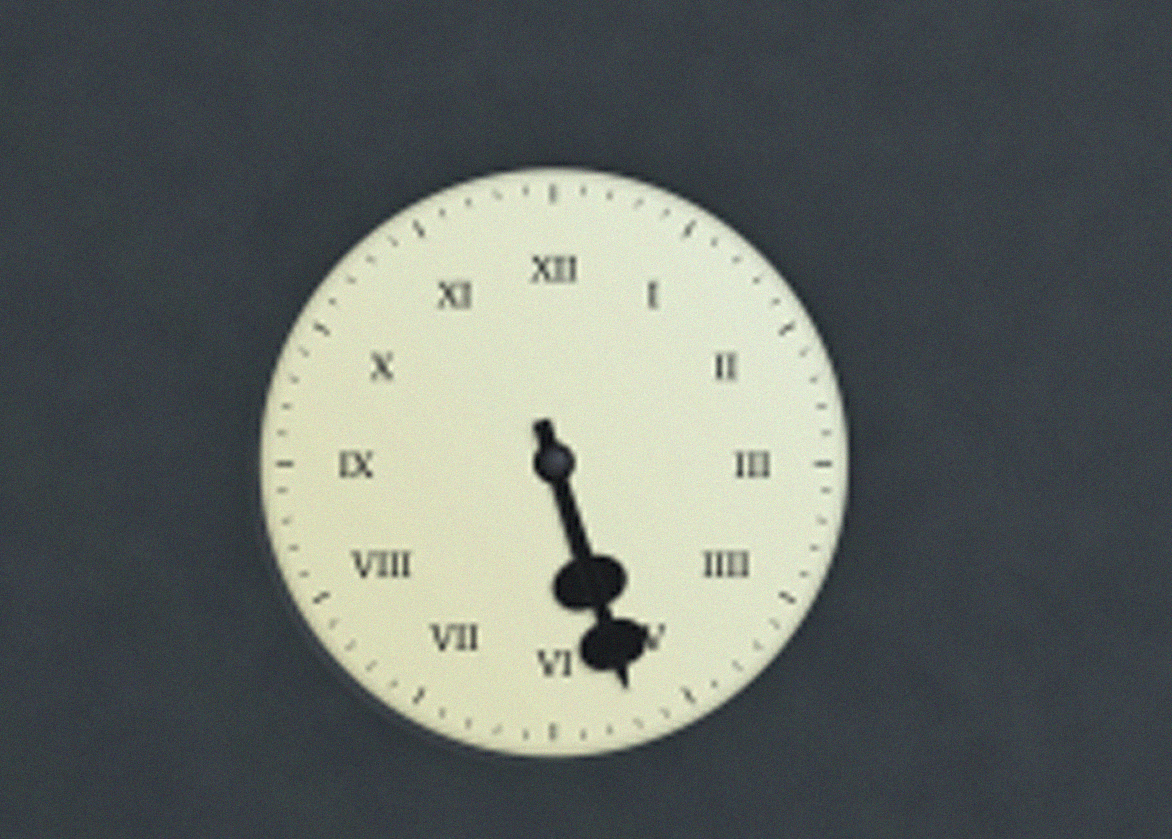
5:27
